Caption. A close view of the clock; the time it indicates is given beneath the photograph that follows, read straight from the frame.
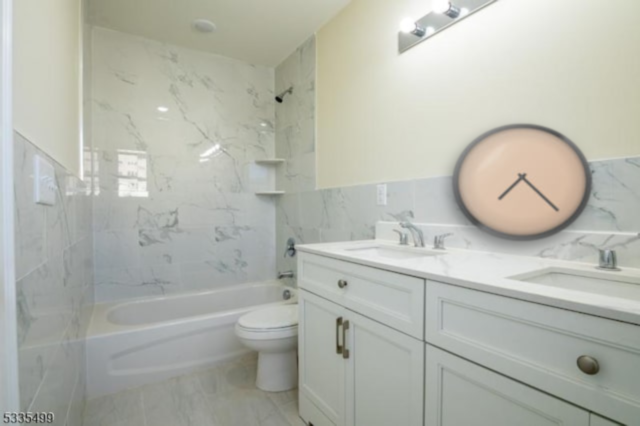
7:23
